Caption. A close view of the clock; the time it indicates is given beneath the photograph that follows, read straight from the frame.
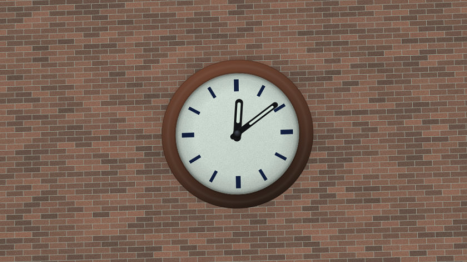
12:09
